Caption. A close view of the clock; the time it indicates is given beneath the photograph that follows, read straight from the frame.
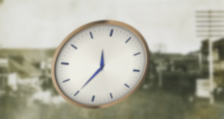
11:35
